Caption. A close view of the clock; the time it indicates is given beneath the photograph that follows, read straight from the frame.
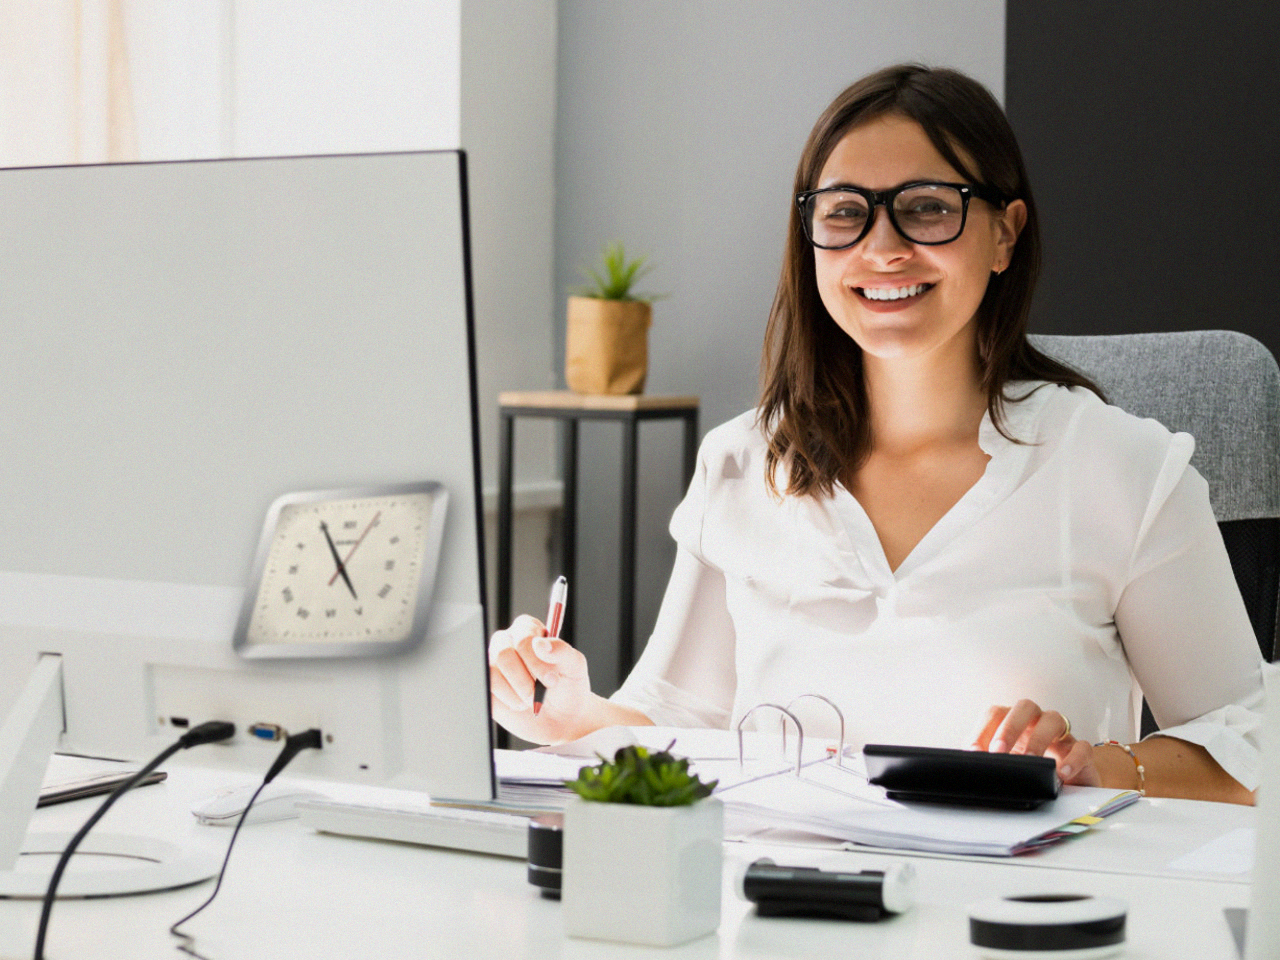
4:55:04
